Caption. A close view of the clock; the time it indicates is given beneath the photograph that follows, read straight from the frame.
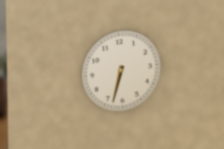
6:33
